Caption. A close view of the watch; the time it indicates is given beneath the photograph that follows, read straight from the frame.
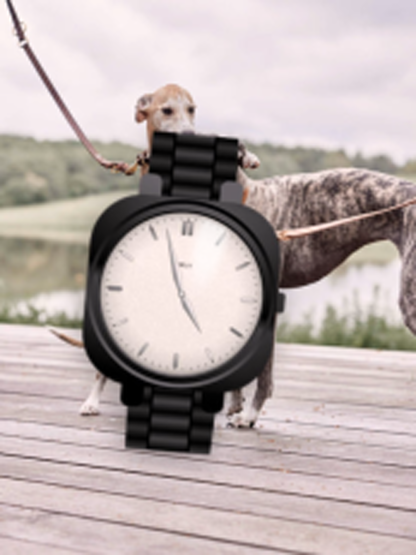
4:57
